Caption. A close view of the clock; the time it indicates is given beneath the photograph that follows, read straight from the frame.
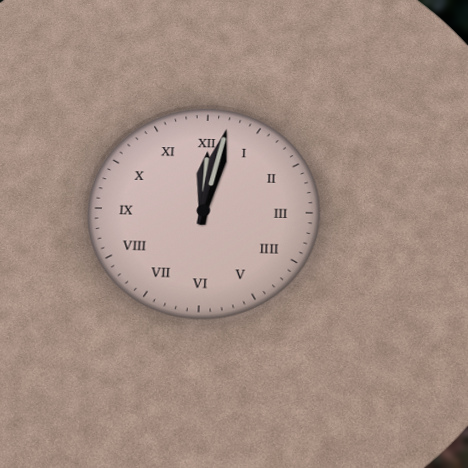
12:02
